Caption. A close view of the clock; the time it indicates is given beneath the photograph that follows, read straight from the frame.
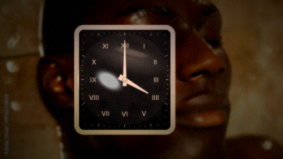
4:00
